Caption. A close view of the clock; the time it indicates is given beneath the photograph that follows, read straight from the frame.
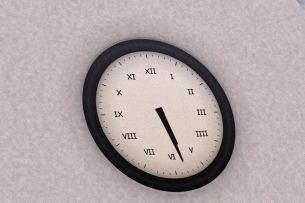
5:28
